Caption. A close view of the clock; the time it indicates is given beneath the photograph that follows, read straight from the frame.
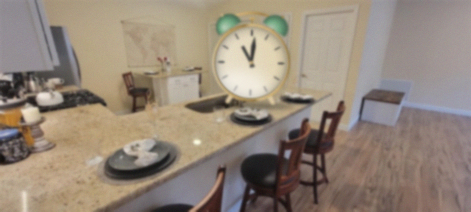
11:01
